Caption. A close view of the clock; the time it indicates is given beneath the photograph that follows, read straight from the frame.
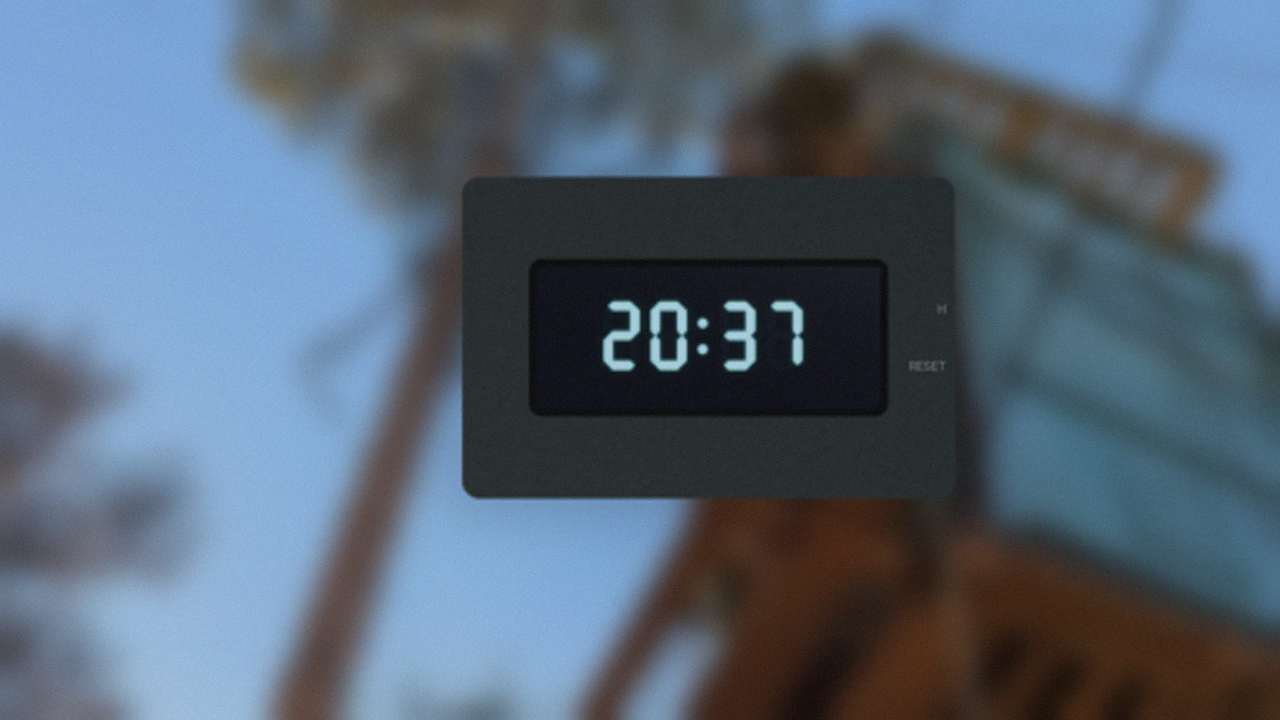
20:37
